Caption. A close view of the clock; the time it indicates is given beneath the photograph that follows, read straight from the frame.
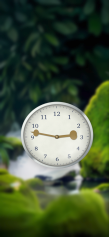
2:47
